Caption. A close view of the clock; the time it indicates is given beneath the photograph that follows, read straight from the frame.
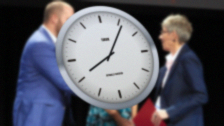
8:06
